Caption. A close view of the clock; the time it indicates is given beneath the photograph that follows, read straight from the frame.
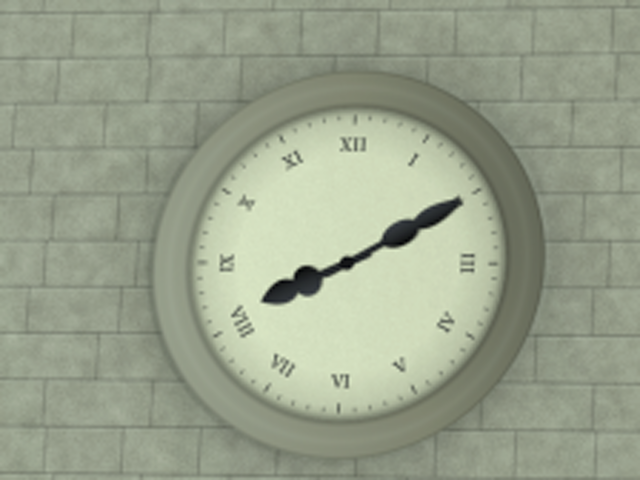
8:10
